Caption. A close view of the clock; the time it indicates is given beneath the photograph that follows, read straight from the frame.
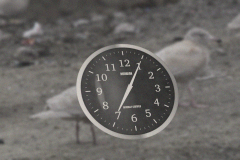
7:05
